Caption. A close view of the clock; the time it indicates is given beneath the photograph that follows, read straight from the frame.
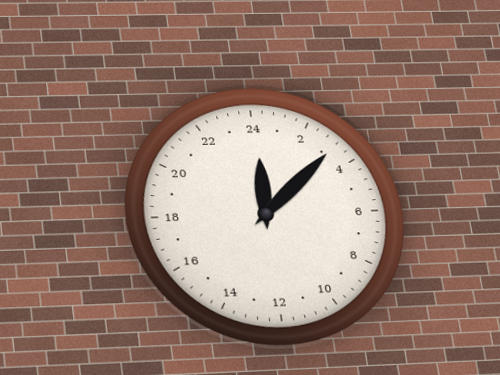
0:08
